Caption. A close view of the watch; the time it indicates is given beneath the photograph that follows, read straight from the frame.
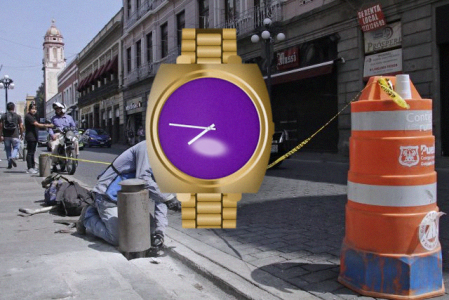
7:46
